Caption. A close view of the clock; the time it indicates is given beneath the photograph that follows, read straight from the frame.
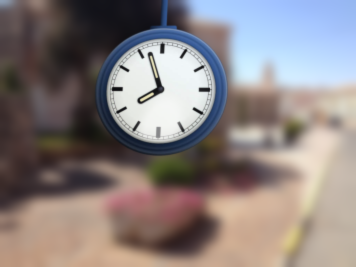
7:57
